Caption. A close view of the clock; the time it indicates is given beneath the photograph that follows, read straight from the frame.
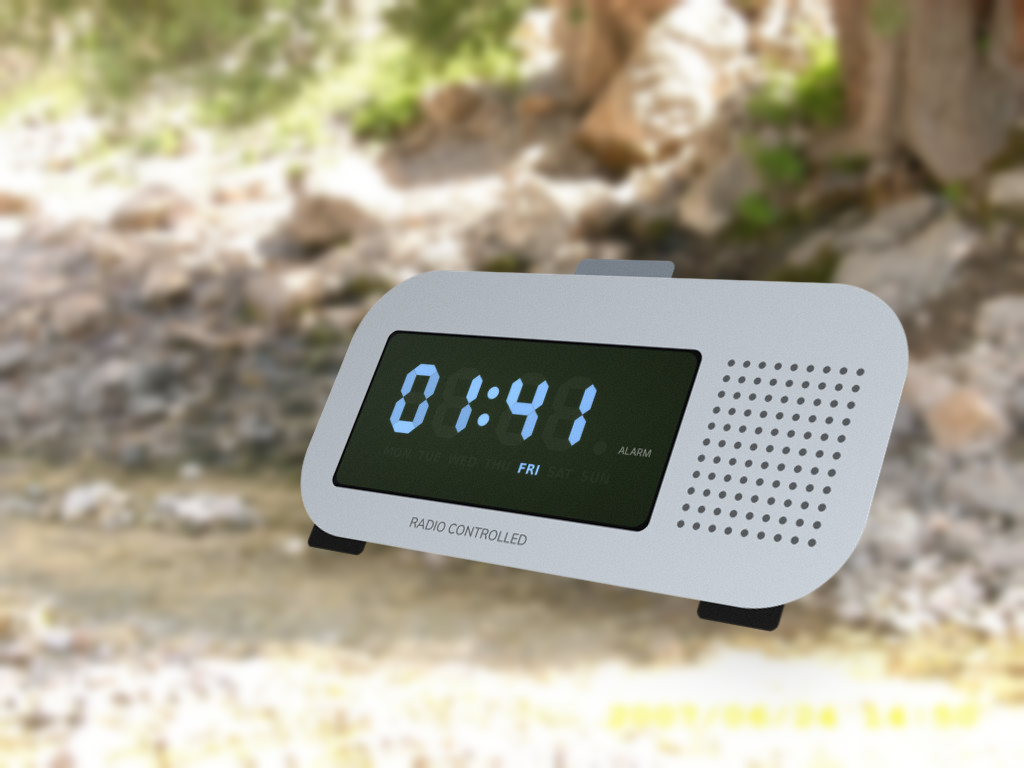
1:41
